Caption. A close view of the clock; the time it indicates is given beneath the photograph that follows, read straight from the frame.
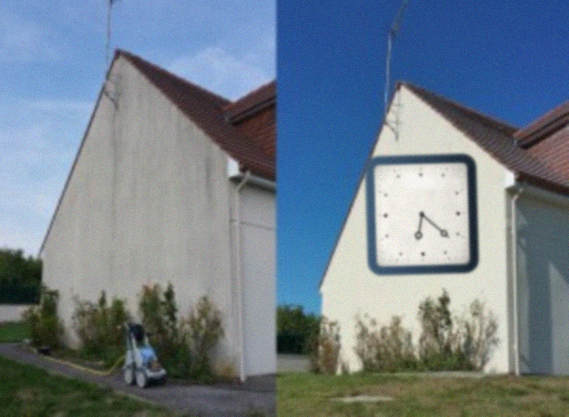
6:22
